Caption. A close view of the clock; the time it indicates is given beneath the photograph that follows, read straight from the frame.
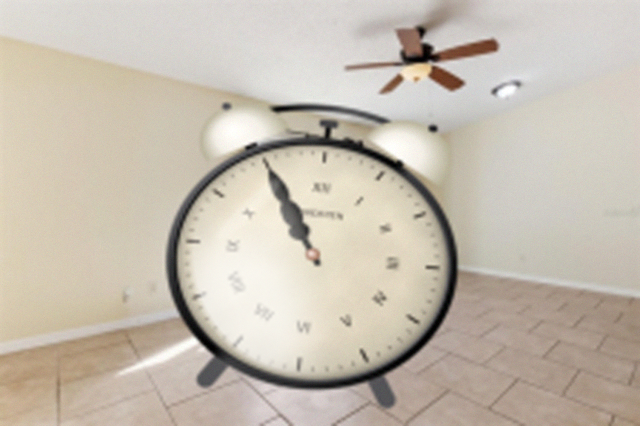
10:55
